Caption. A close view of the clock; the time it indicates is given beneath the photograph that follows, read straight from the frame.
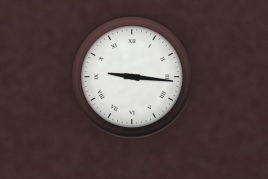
9:16
